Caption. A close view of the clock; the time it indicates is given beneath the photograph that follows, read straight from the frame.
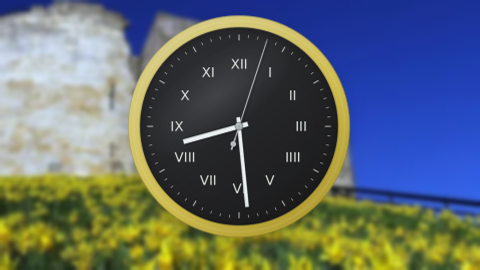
8:29:03
